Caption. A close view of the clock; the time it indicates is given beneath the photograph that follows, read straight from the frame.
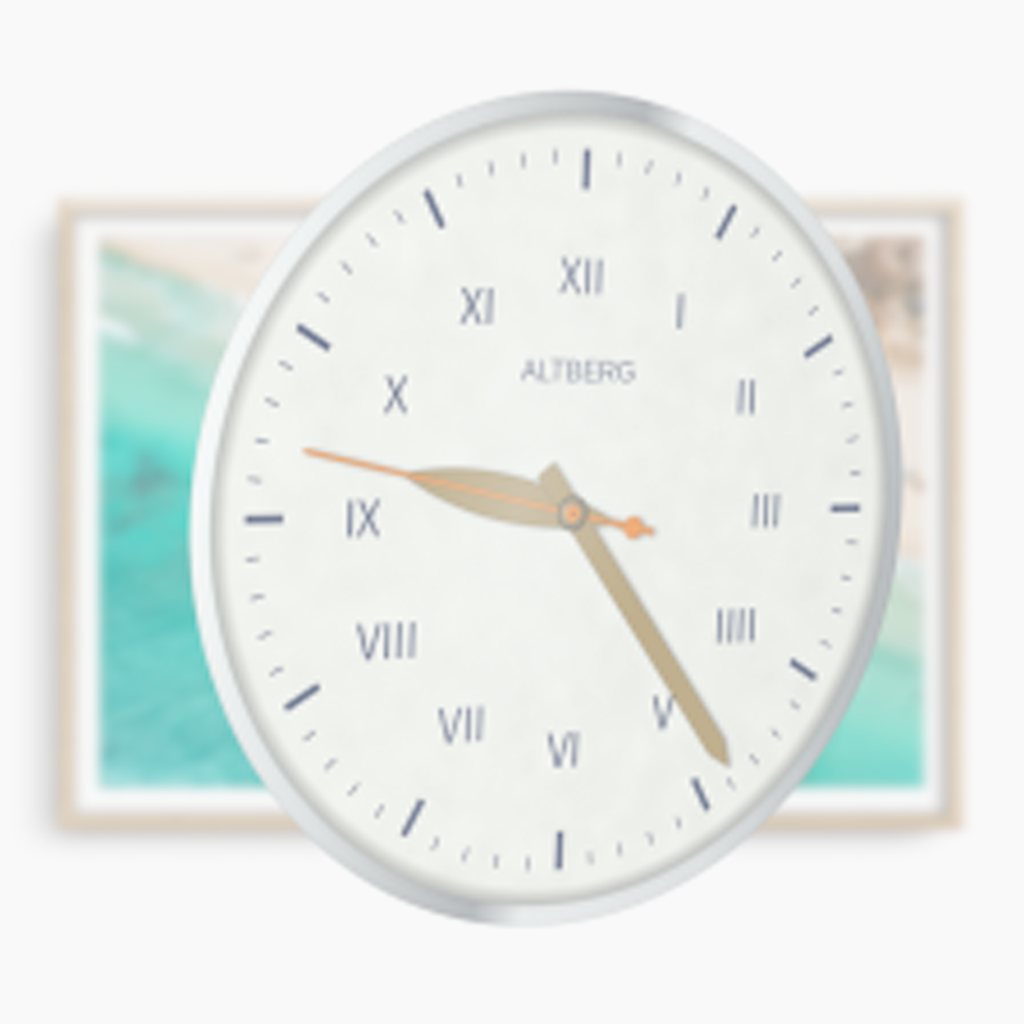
9:23:47
